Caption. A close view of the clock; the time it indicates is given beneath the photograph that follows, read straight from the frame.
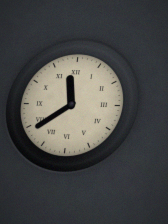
11:39
